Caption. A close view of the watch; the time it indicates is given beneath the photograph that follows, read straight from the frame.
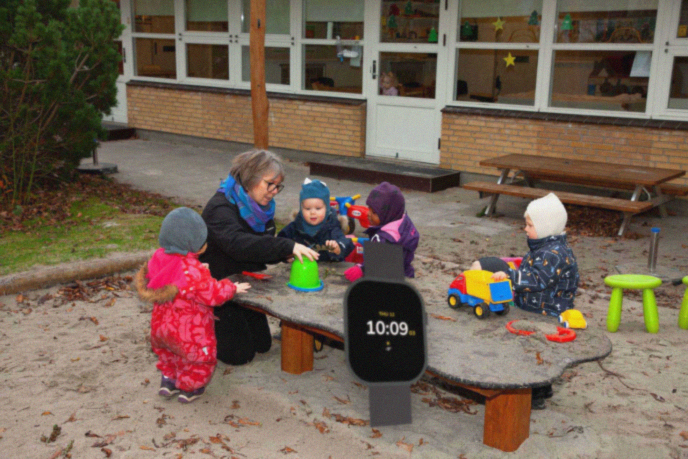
10:09
